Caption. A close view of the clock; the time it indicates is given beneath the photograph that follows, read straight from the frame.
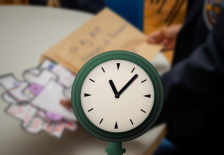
11:07
